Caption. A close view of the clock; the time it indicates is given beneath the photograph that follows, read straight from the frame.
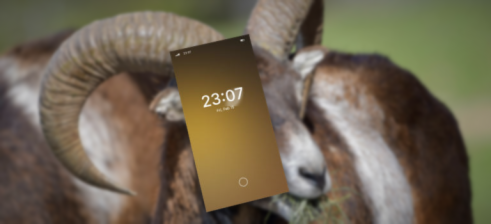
23:07
